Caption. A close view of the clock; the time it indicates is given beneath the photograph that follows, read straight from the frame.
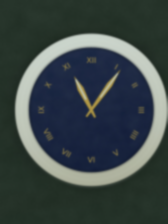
11:06
